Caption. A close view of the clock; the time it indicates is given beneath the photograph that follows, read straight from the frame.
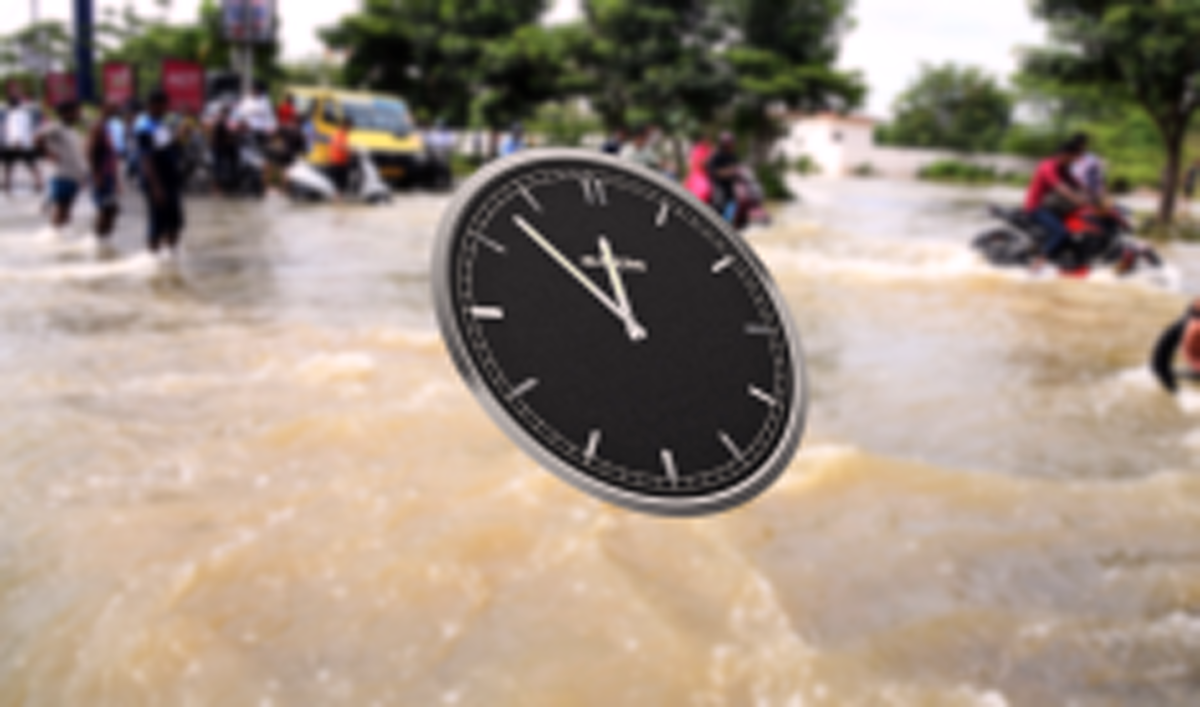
11:53
